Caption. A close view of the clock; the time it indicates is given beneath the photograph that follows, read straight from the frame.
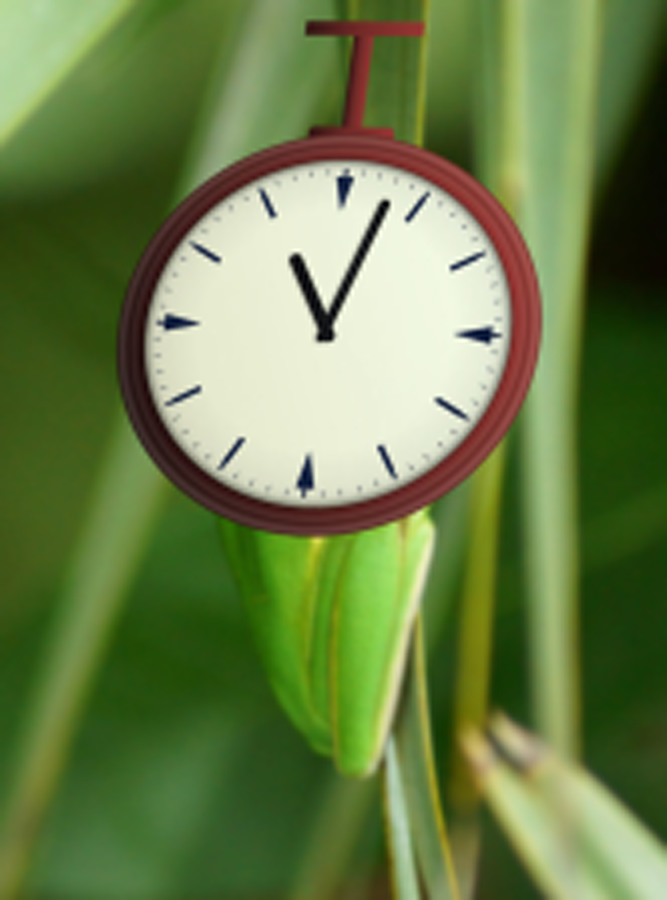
11:03
